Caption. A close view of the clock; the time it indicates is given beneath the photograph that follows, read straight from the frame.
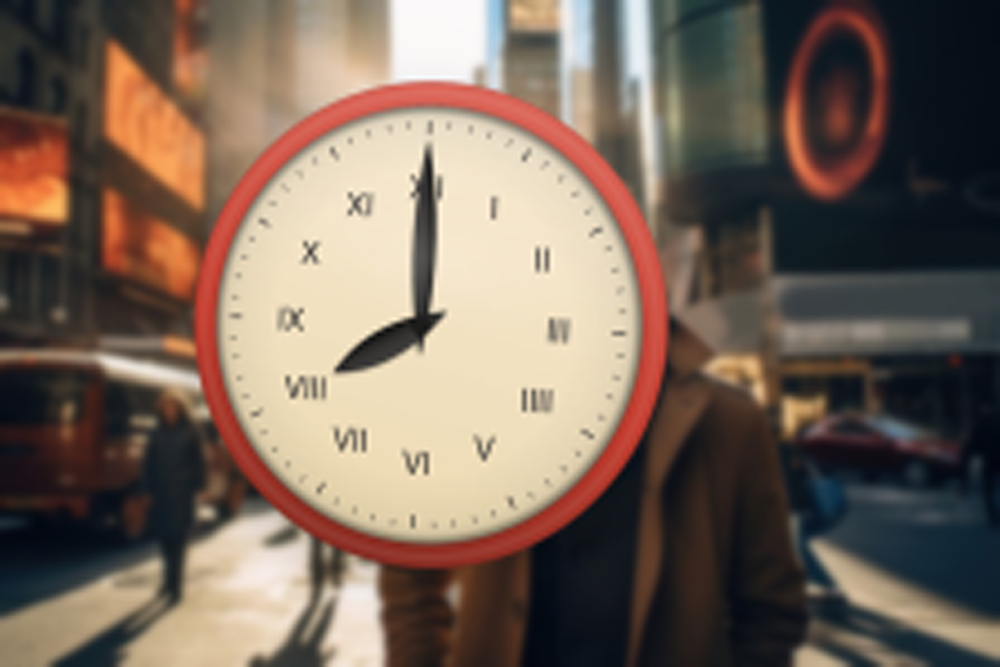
8:00
